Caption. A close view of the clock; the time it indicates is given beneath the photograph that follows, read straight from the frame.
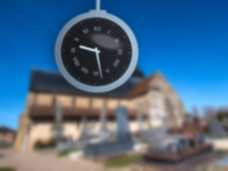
9:28
